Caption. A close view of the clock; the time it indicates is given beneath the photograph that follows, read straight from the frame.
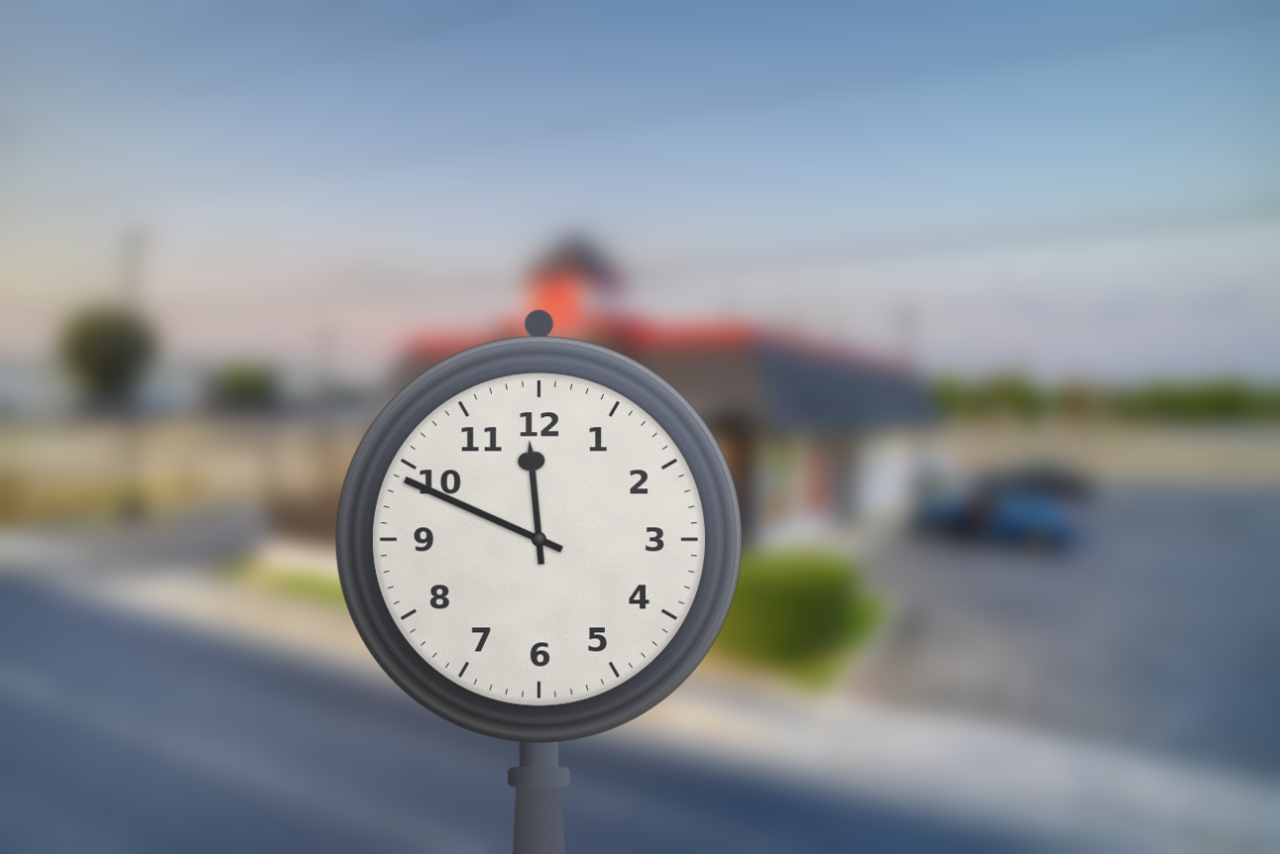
11:49
